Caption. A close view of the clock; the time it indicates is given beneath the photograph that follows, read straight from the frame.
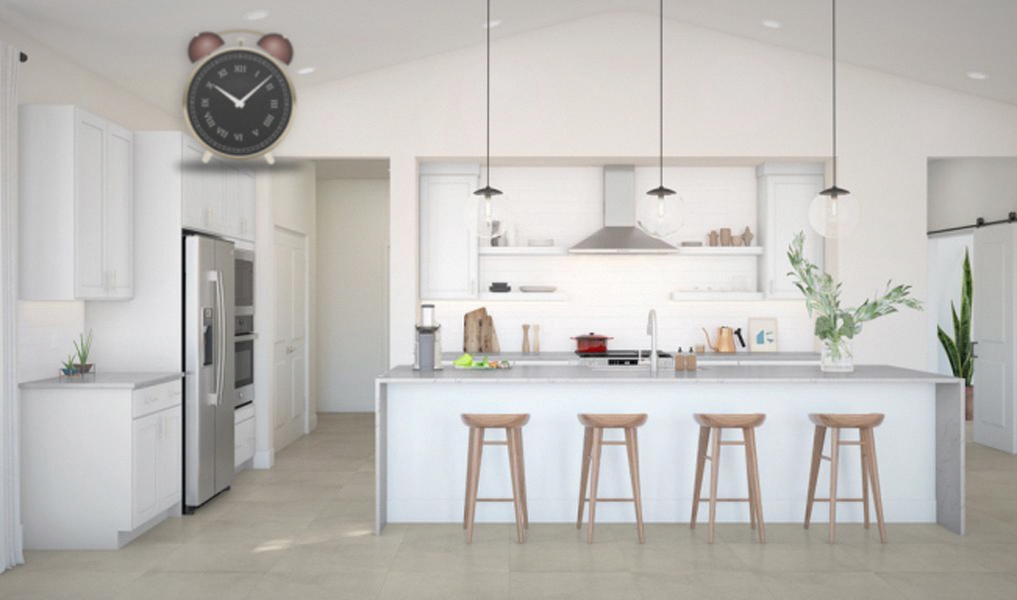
10:08
